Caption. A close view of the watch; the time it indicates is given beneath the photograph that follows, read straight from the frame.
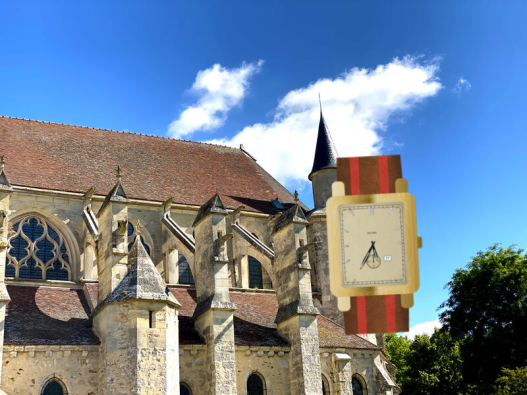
5:35
